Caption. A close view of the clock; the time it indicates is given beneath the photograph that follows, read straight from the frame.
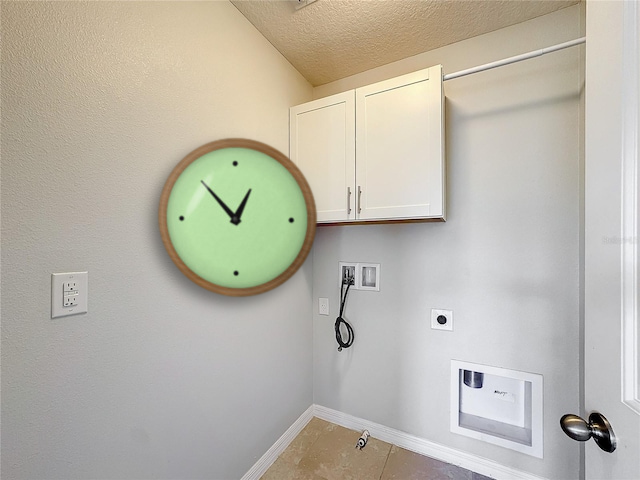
12:53
